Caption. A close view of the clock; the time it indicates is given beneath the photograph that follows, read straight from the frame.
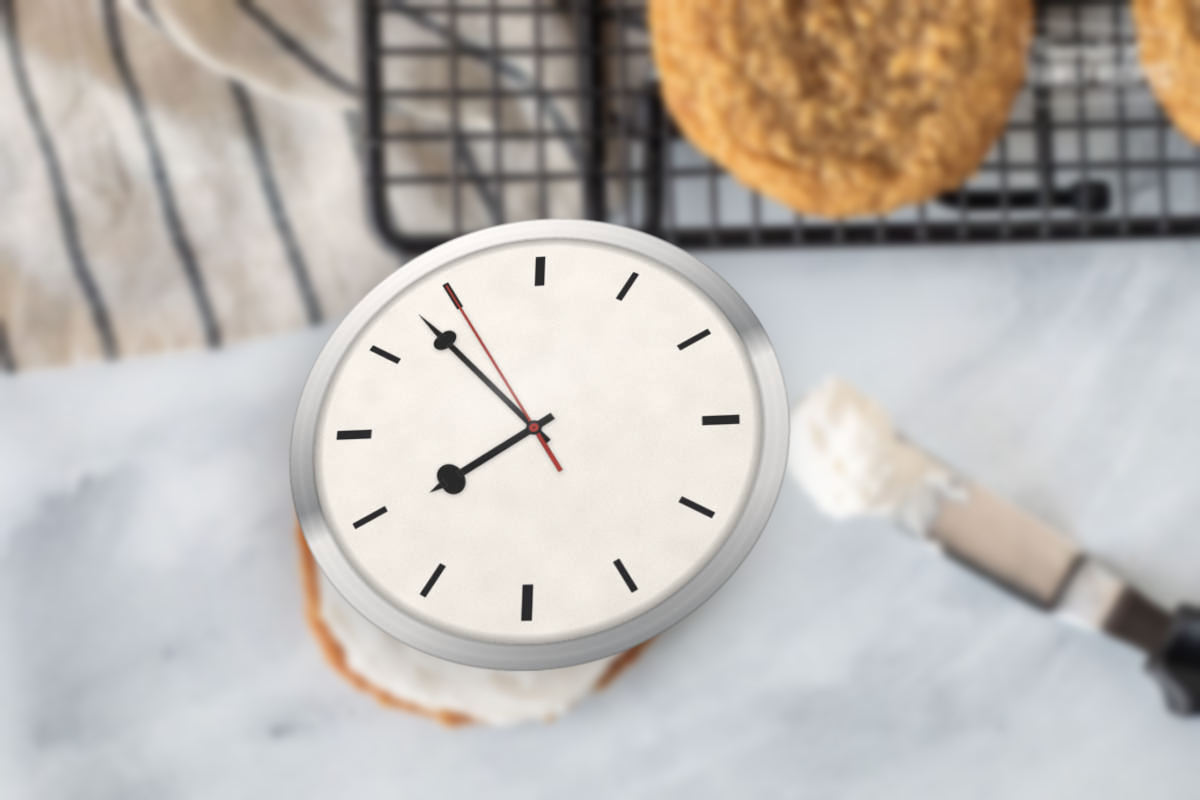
7:52:55
